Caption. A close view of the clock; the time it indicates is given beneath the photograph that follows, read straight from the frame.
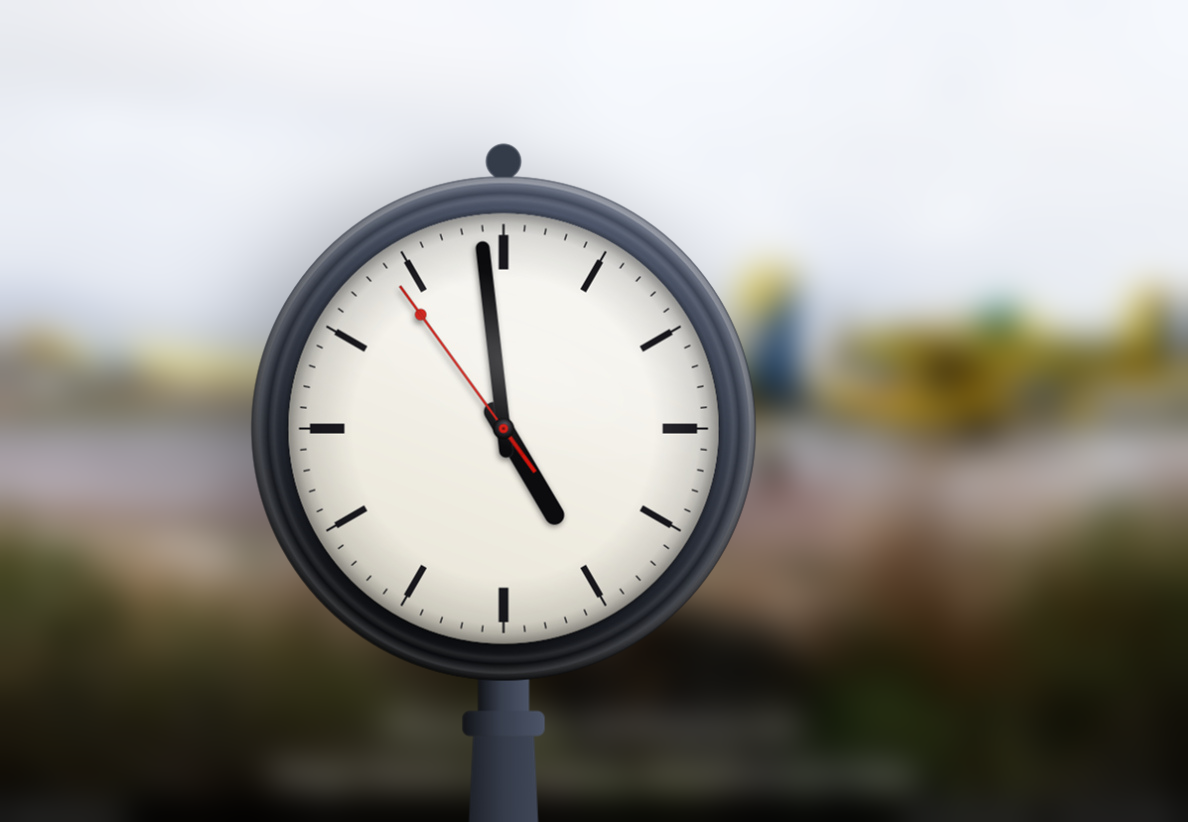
4:58:54
